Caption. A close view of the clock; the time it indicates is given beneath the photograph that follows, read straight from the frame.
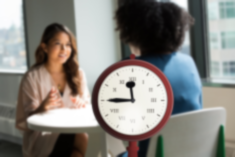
11:45
